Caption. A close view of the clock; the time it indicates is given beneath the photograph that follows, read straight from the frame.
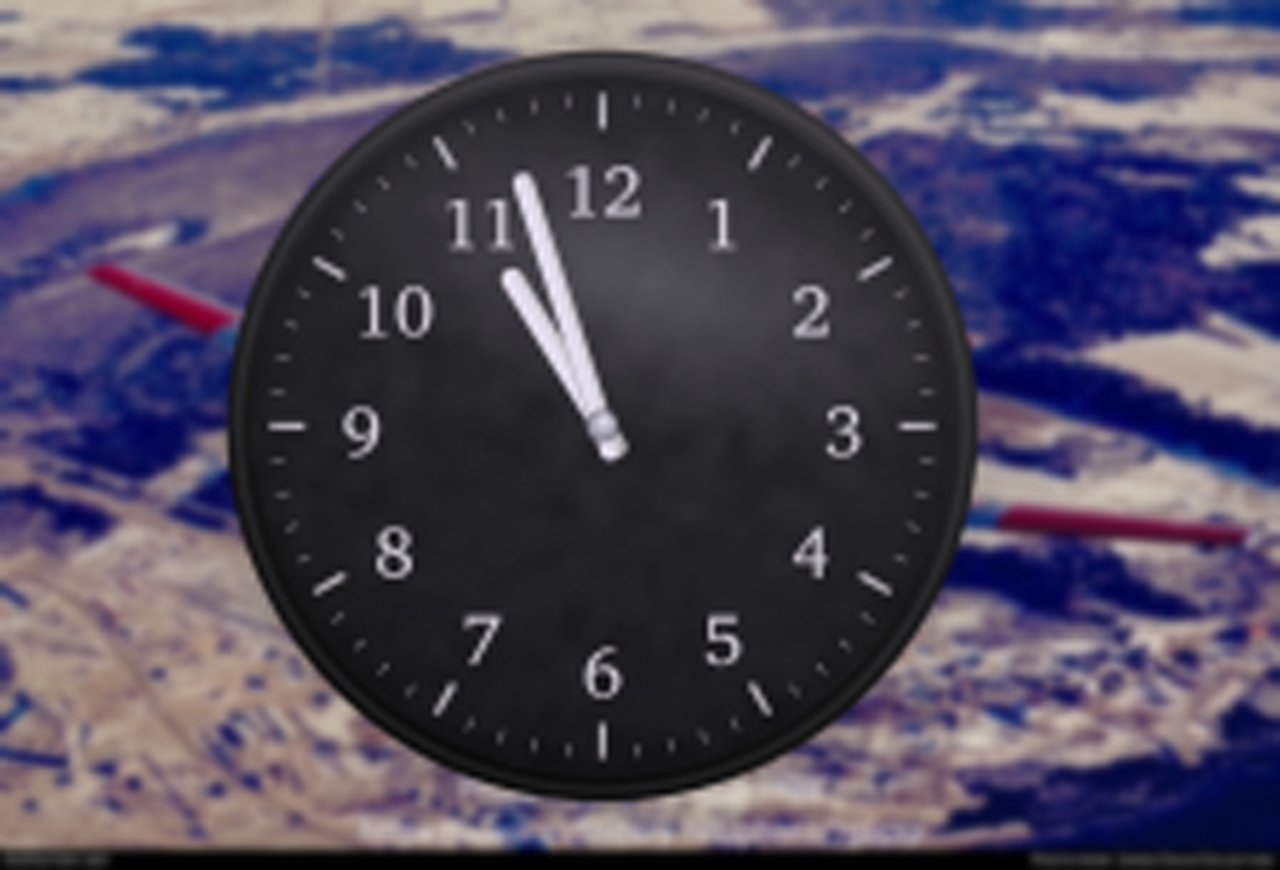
10:57
